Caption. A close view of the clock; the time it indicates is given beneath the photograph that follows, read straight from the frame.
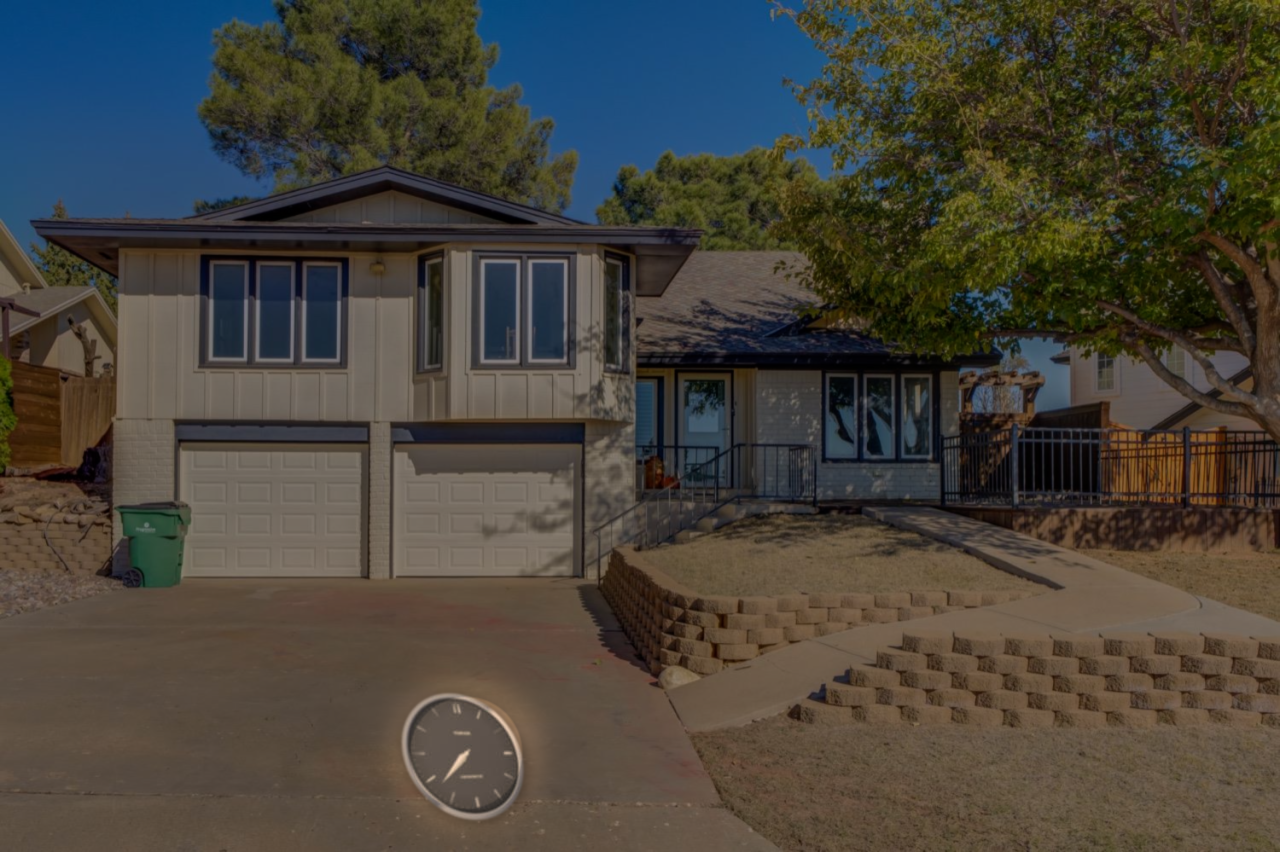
7:38
